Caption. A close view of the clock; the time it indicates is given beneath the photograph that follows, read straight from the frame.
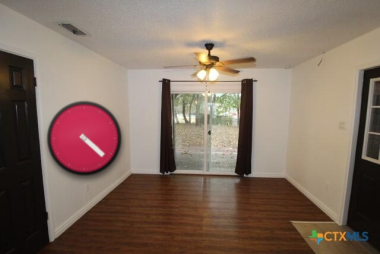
4:22
